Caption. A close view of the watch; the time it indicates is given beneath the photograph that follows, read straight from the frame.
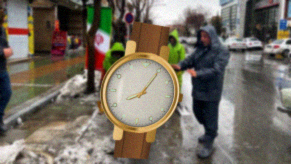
8:05
